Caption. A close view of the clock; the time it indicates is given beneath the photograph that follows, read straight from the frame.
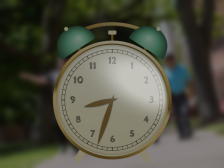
8:33
